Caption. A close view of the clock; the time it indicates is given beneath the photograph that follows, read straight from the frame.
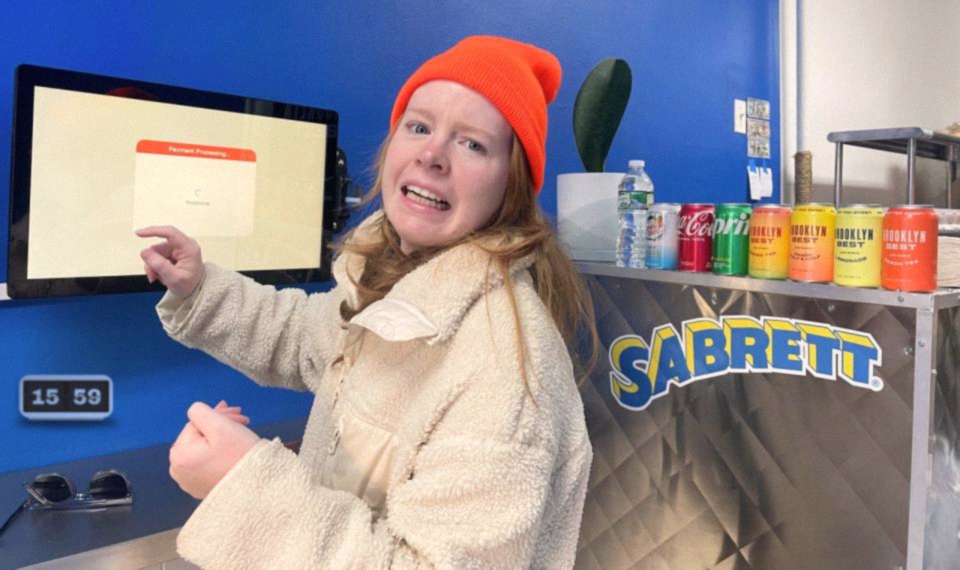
15:59
